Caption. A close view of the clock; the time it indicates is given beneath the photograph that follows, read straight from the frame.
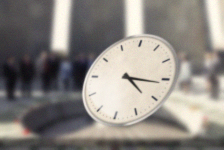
4:16
